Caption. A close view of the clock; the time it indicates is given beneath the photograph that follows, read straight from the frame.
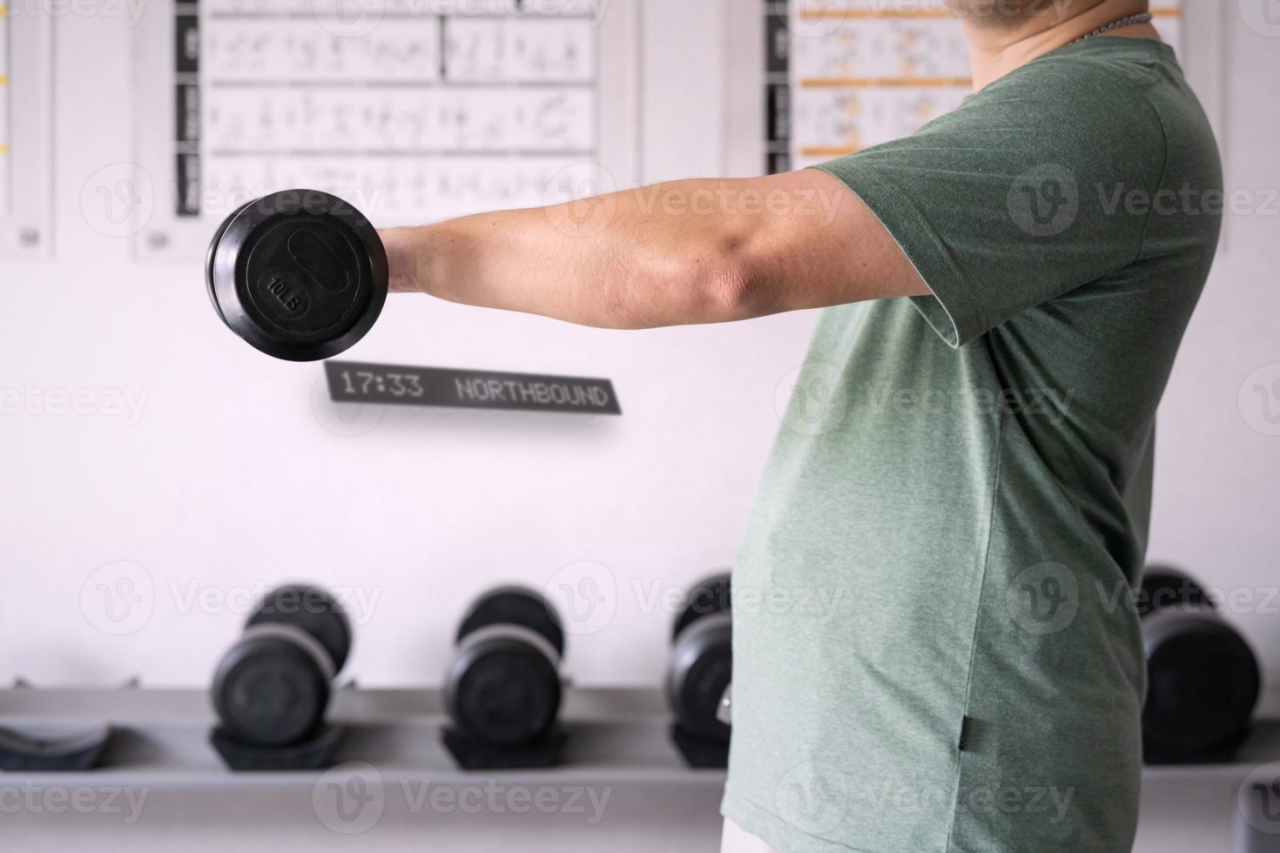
17:33
